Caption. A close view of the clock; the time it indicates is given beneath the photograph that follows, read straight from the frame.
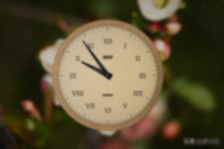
9:54
